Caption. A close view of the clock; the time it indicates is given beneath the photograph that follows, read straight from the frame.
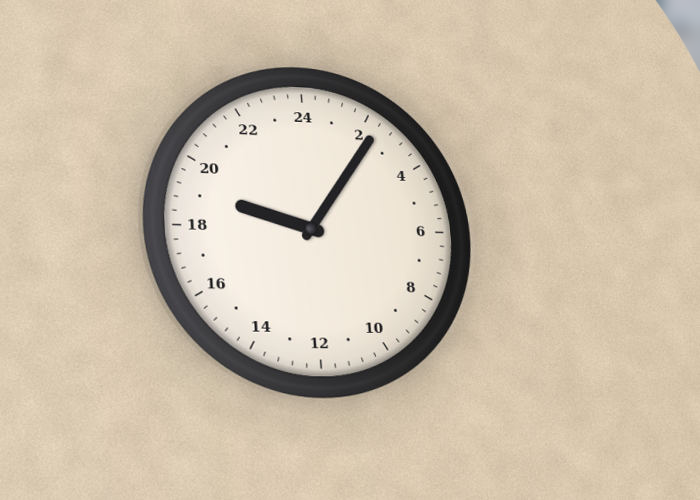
19:06
